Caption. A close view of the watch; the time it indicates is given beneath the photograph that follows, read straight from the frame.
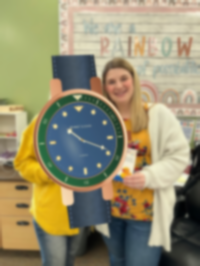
10:19
